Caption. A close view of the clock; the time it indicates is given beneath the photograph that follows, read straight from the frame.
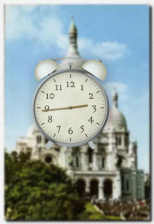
2:44
